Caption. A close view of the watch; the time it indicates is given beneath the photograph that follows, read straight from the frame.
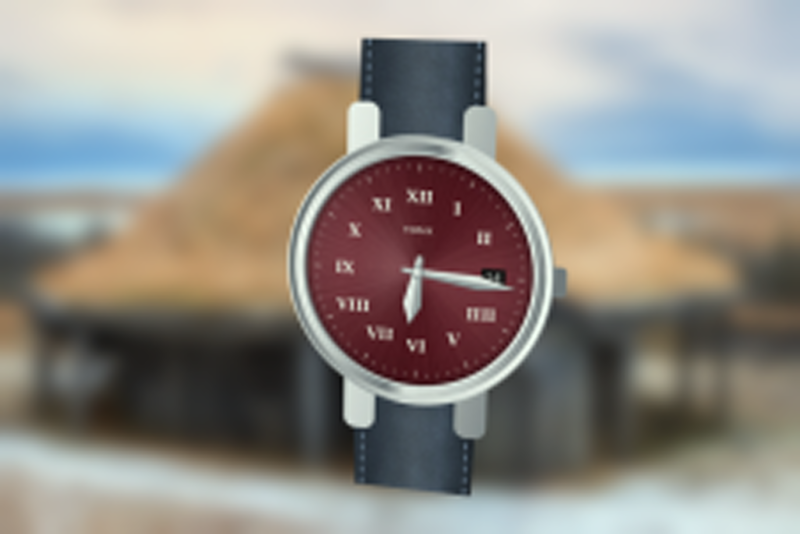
6:16
